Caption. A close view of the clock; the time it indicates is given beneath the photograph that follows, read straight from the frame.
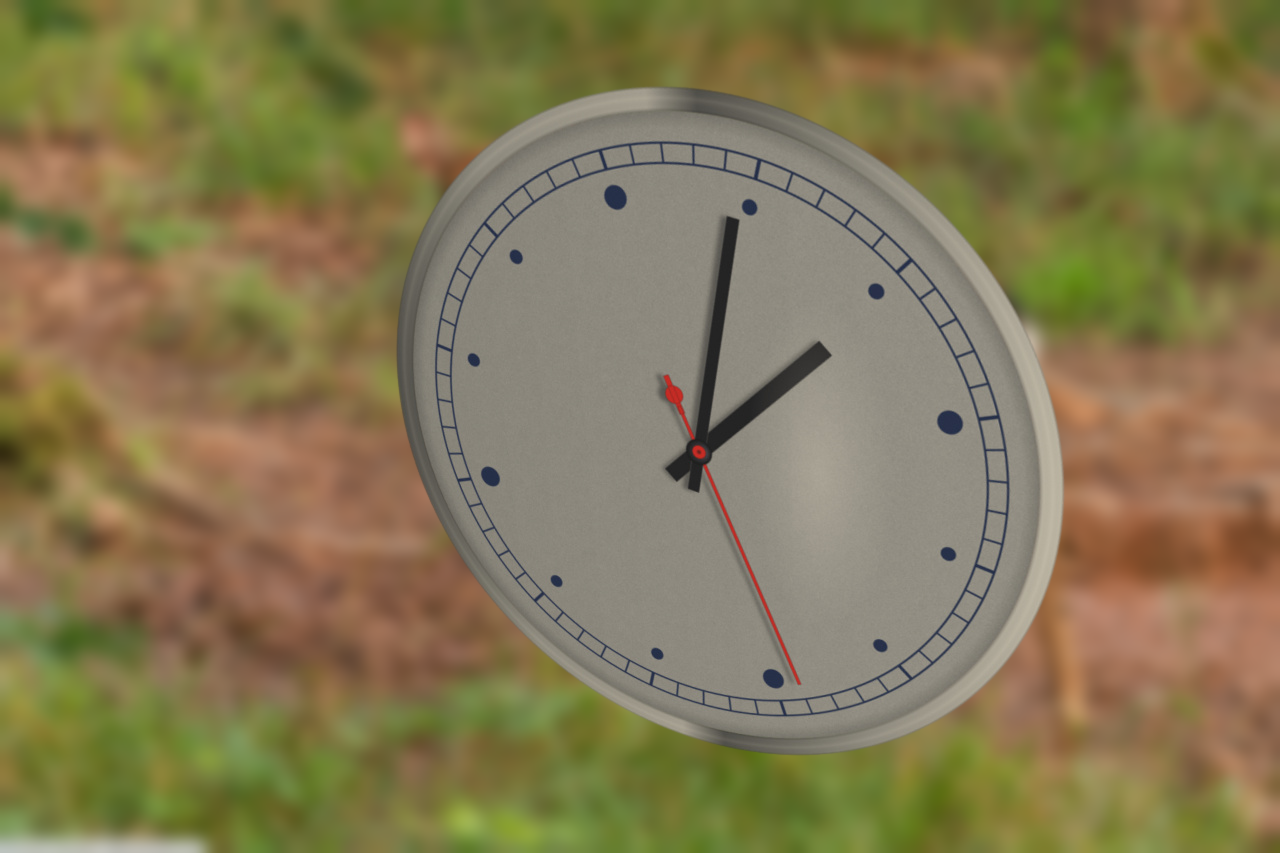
2:04:29
